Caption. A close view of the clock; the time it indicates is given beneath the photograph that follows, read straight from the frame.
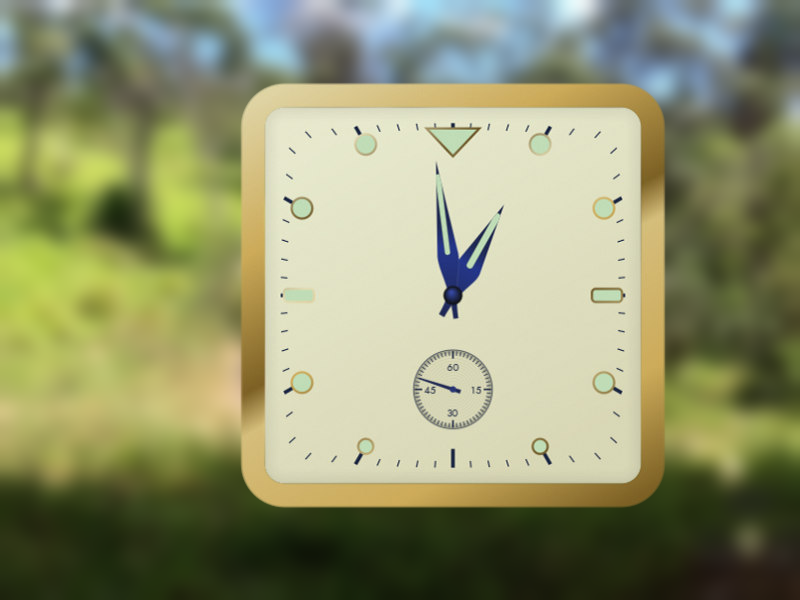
12:58:48
